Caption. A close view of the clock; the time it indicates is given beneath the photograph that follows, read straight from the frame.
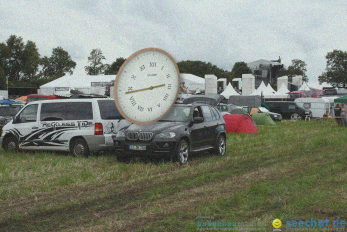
2:44
